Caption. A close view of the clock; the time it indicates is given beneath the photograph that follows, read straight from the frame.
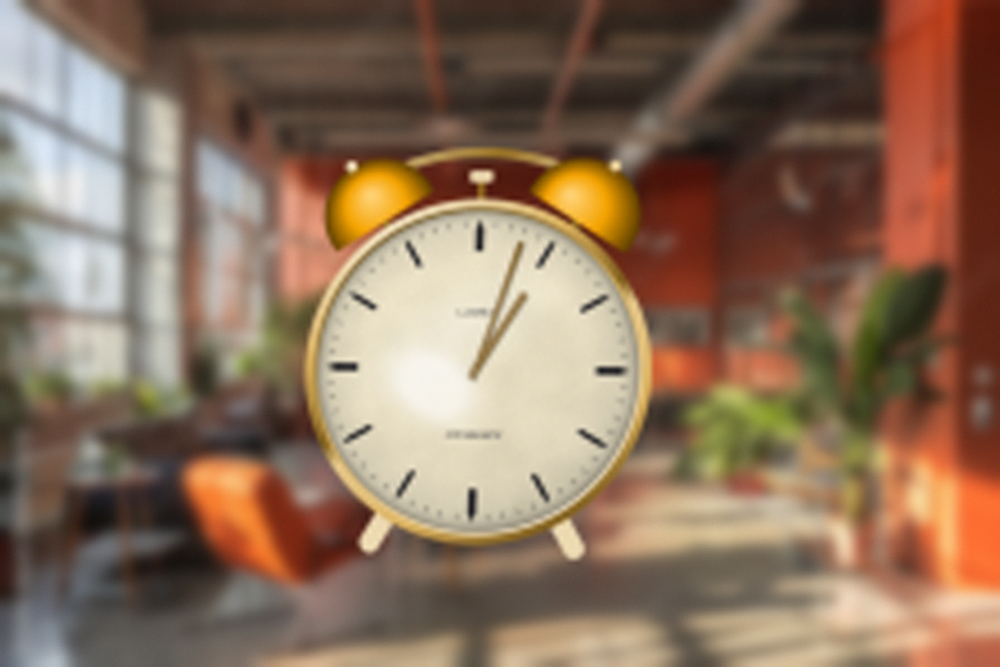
1:03
